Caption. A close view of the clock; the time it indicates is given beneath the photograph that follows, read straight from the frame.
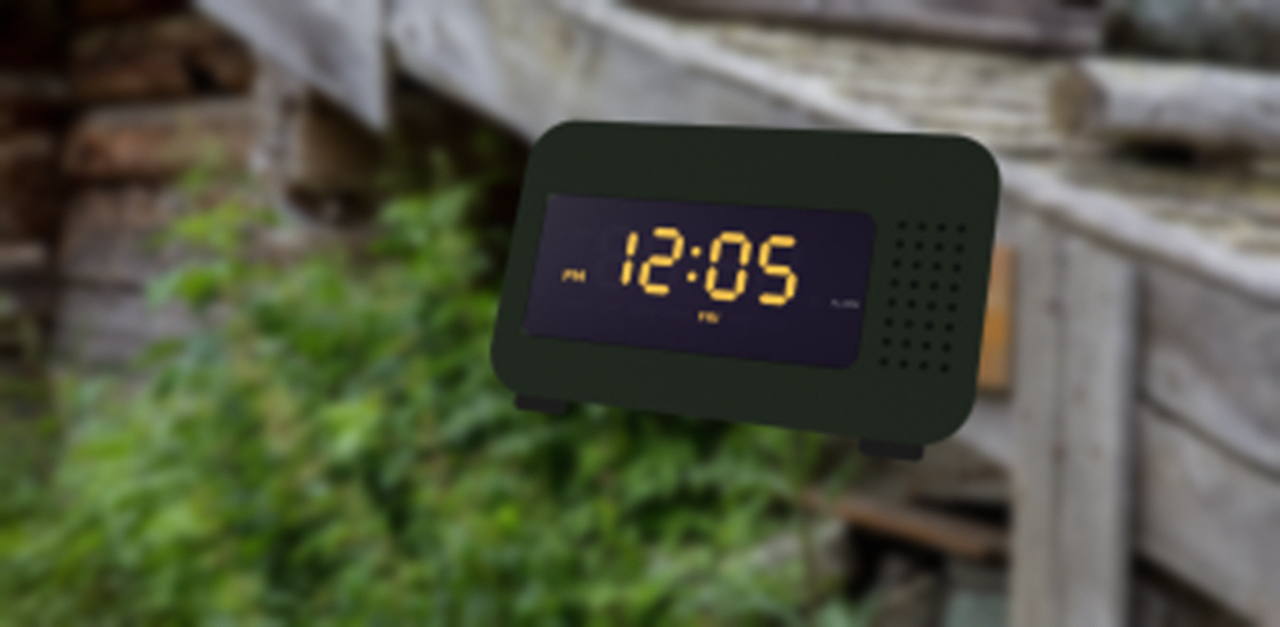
12:05
